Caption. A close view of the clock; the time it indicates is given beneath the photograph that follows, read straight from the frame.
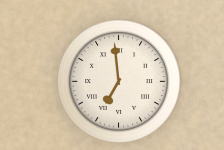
6:59
